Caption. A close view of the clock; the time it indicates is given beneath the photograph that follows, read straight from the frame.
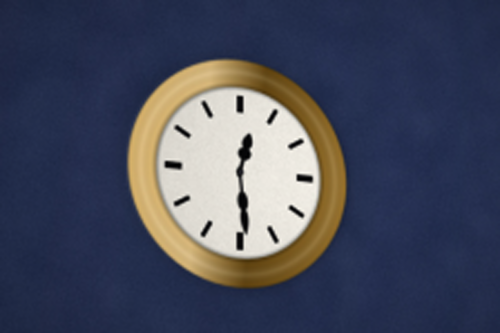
12:29
